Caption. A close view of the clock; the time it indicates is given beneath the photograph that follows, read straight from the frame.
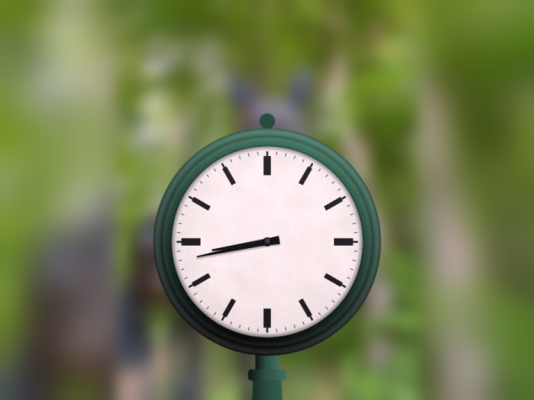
8:43
